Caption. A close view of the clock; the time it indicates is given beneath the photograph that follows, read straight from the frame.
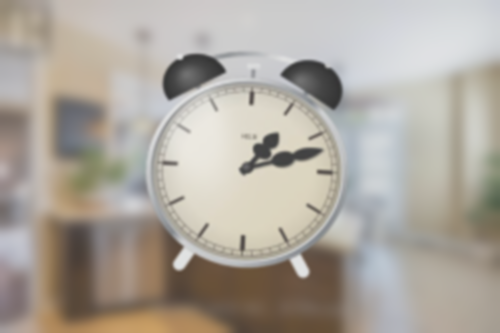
1:12
